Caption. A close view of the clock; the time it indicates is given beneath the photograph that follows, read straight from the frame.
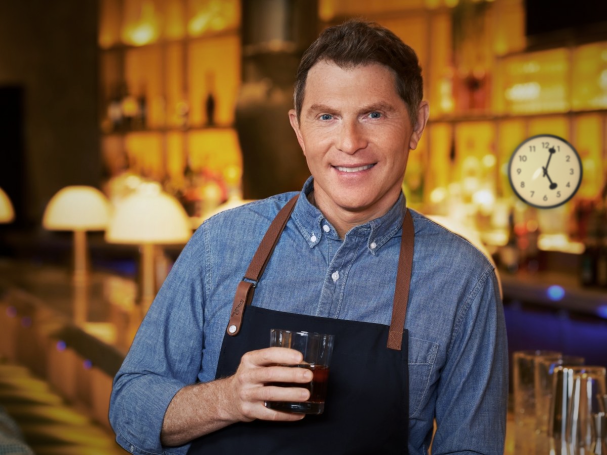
5:03
